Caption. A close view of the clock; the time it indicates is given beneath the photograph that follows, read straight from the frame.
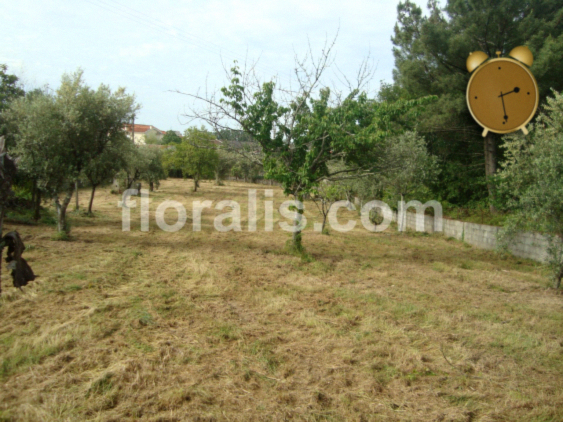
2:29
